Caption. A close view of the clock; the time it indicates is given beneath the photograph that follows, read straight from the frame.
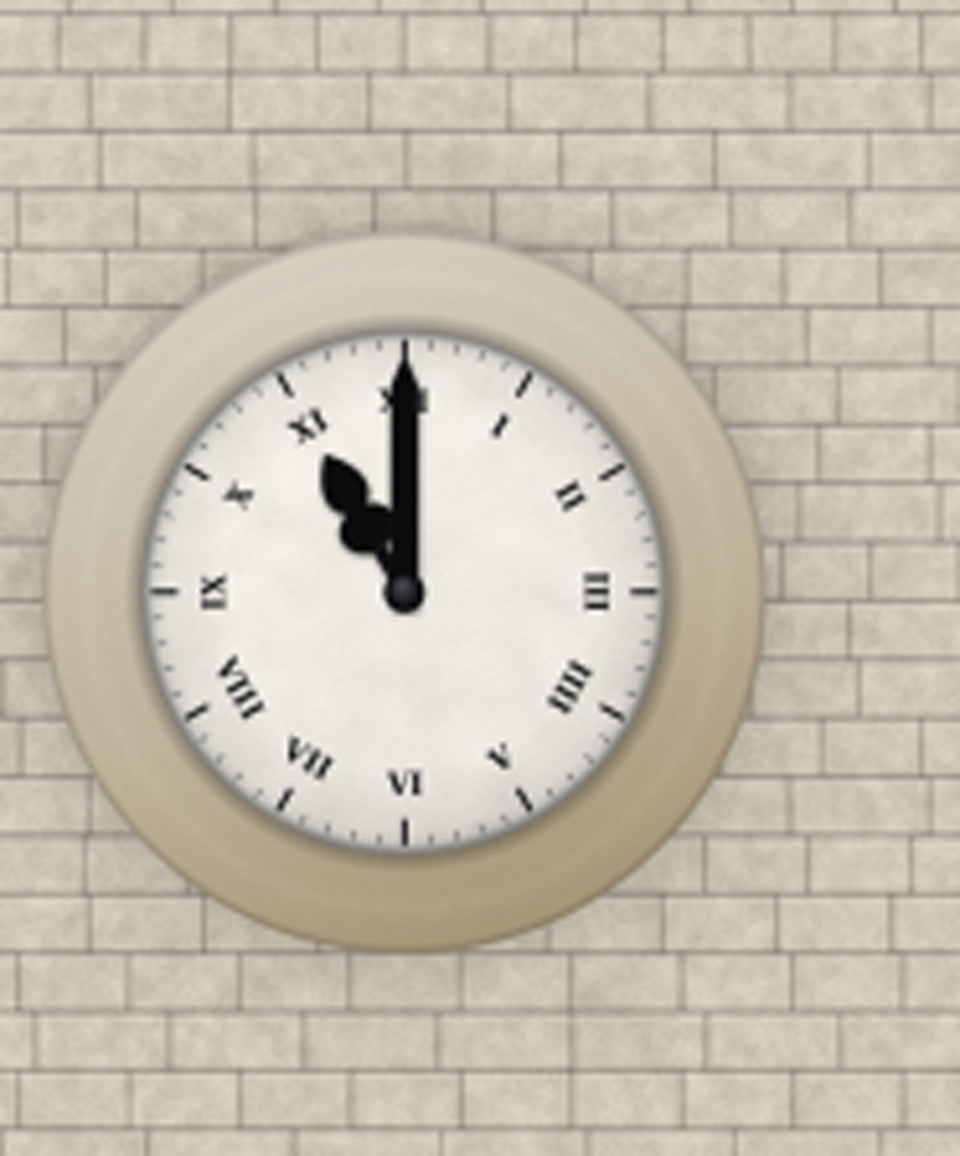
11:00
